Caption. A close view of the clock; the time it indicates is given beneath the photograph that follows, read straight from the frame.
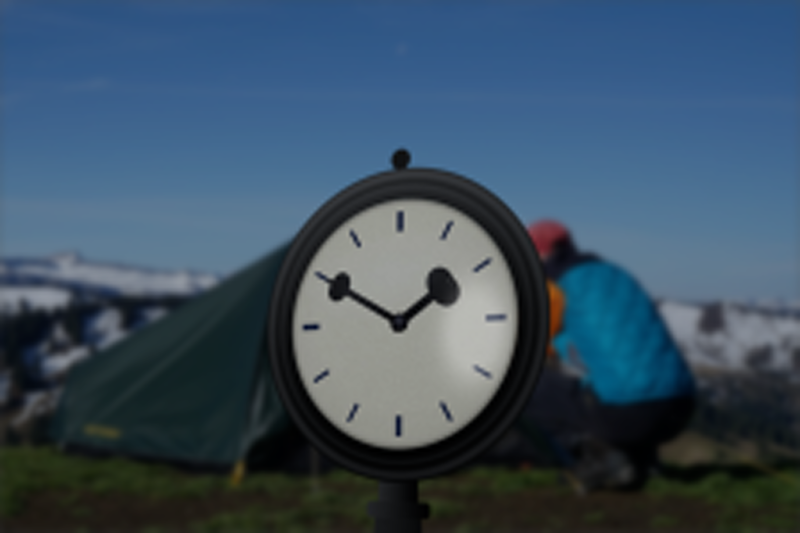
1:50
